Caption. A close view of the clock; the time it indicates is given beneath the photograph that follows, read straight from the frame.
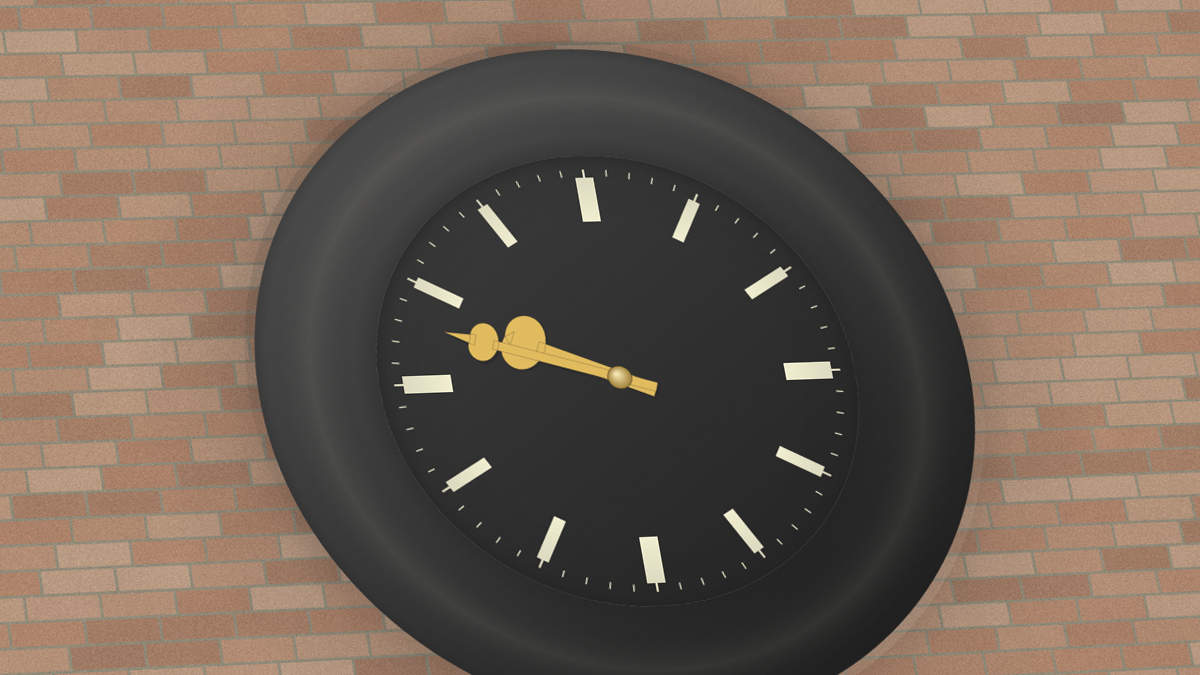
9:48
